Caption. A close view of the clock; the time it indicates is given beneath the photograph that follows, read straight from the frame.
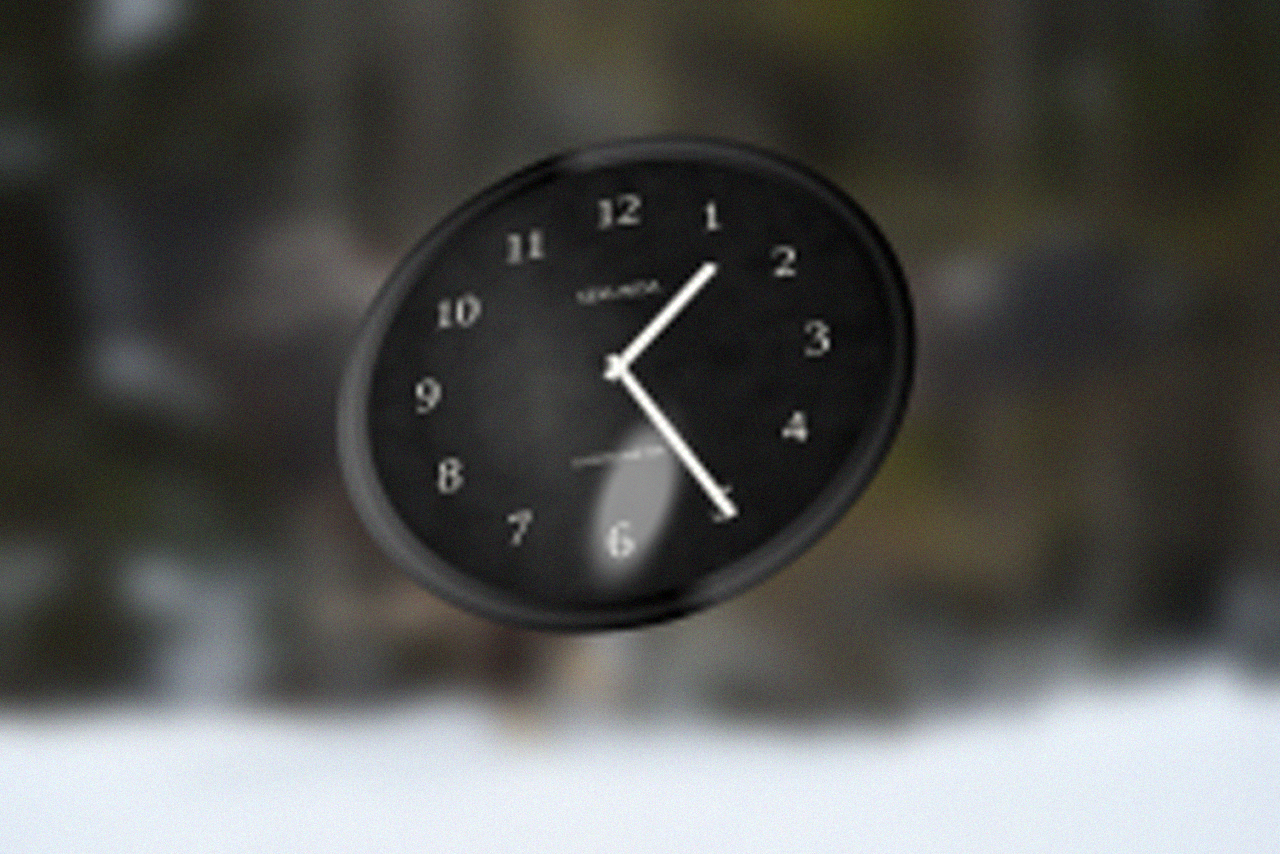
1:25
